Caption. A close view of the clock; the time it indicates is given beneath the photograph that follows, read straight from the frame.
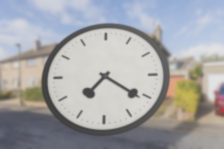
7:21
